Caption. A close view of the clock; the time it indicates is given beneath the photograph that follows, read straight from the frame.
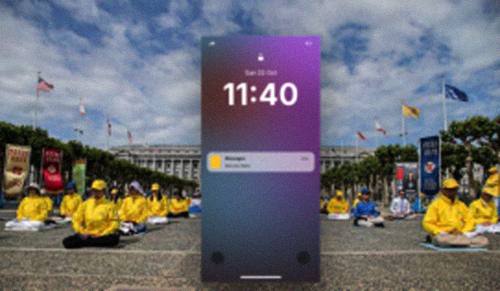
11:40
